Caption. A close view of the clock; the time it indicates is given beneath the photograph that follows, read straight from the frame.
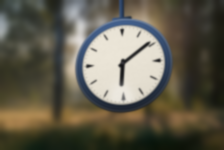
6:09
